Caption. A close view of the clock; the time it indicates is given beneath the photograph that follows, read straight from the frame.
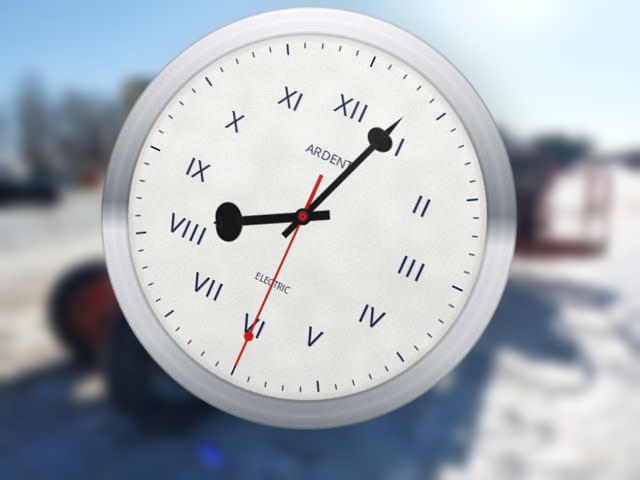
8:03:30
